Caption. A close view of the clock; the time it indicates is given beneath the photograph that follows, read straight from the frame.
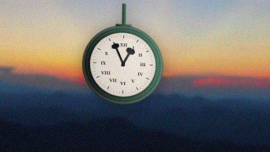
12:56
